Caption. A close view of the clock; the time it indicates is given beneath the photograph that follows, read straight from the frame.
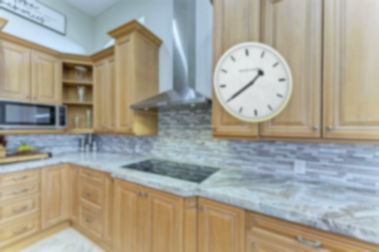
1:40
